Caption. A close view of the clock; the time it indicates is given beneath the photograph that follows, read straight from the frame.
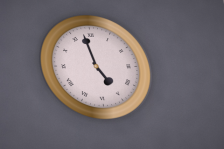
4:58
